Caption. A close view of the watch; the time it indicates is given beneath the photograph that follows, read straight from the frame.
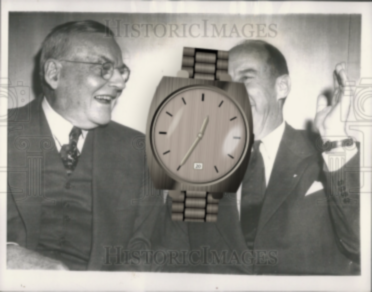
12:35
